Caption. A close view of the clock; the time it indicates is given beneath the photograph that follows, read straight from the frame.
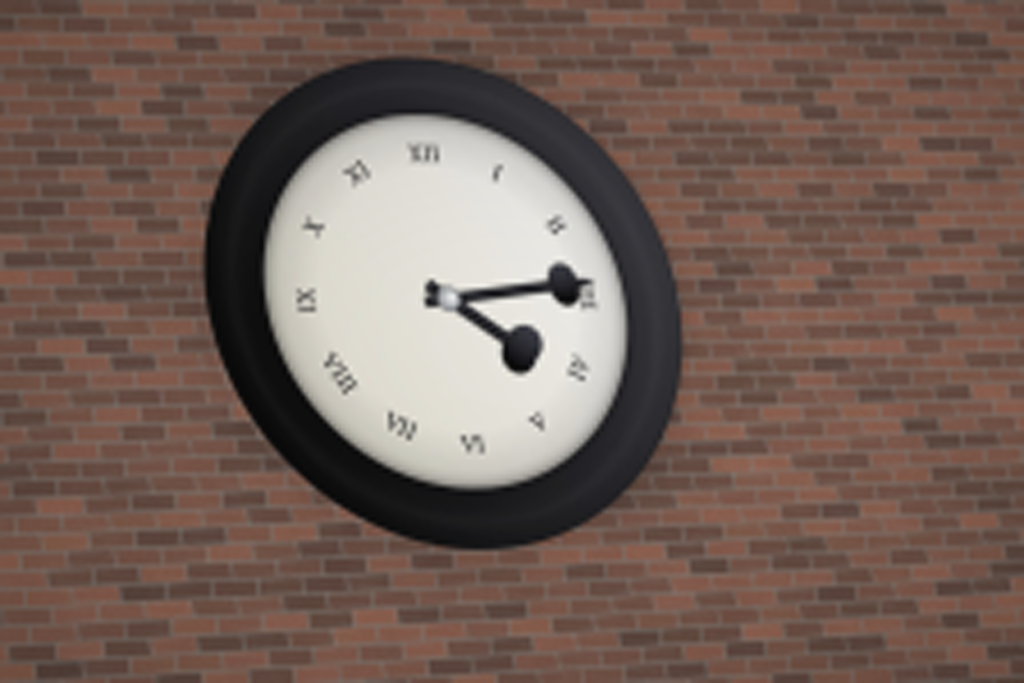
4:14
